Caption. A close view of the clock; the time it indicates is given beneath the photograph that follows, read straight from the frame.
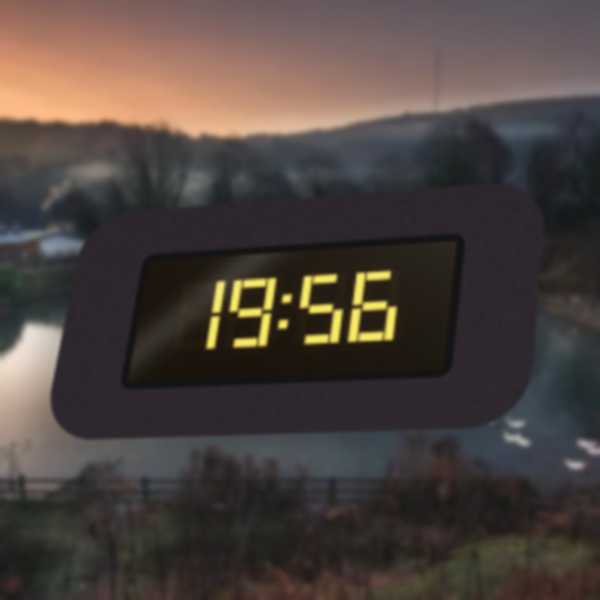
19:56
